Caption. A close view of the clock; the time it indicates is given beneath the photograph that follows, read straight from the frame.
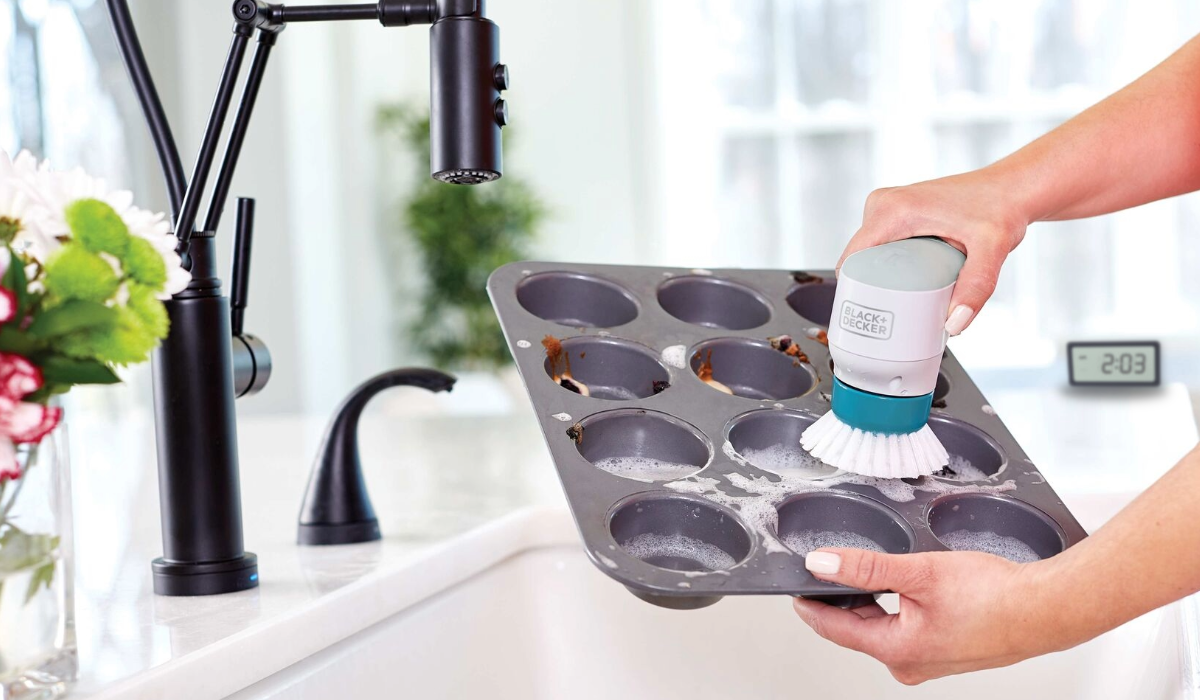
2:03
